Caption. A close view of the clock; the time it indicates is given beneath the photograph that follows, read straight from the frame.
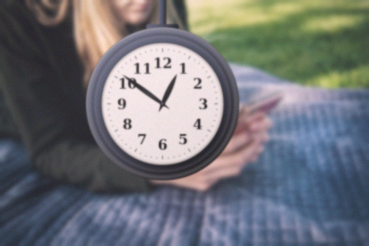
12:51
